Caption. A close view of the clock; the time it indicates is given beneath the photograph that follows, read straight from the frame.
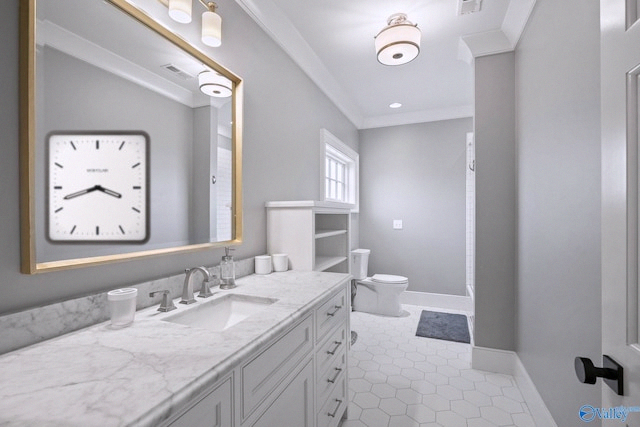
3:42
